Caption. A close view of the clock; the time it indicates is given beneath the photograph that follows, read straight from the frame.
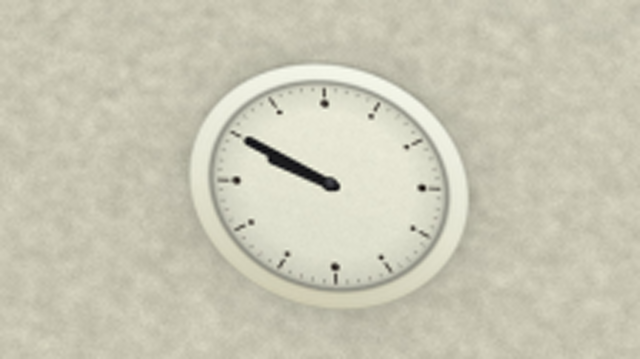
9:50
